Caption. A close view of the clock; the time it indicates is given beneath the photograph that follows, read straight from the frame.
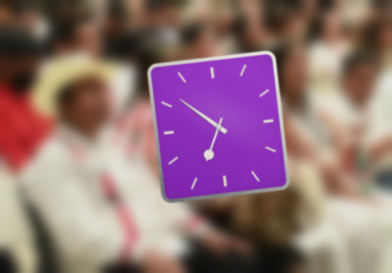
6:52
